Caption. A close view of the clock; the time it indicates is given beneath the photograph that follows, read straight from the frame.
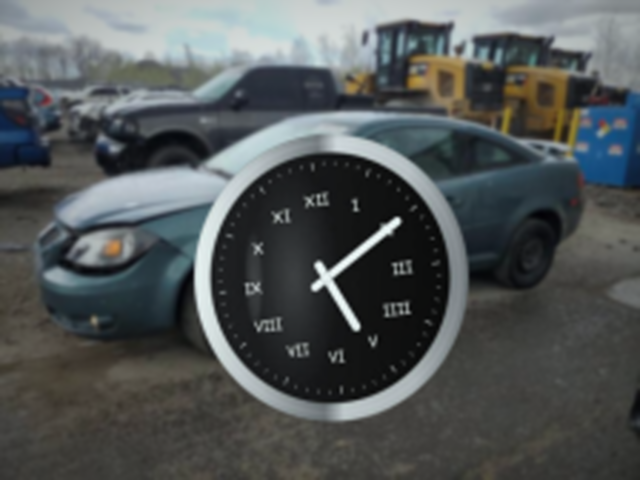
5:10
